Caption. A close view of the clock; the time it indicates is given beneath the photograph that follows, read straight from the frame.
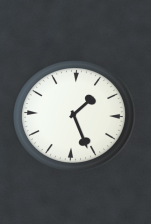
1:26
